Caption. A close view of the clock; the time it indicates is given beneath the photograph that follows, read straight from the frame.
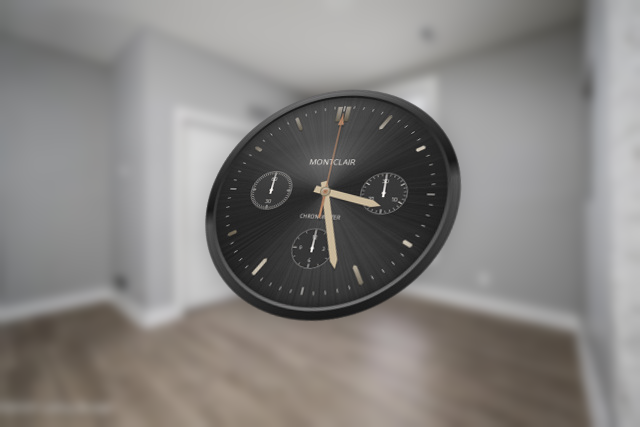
3:27
